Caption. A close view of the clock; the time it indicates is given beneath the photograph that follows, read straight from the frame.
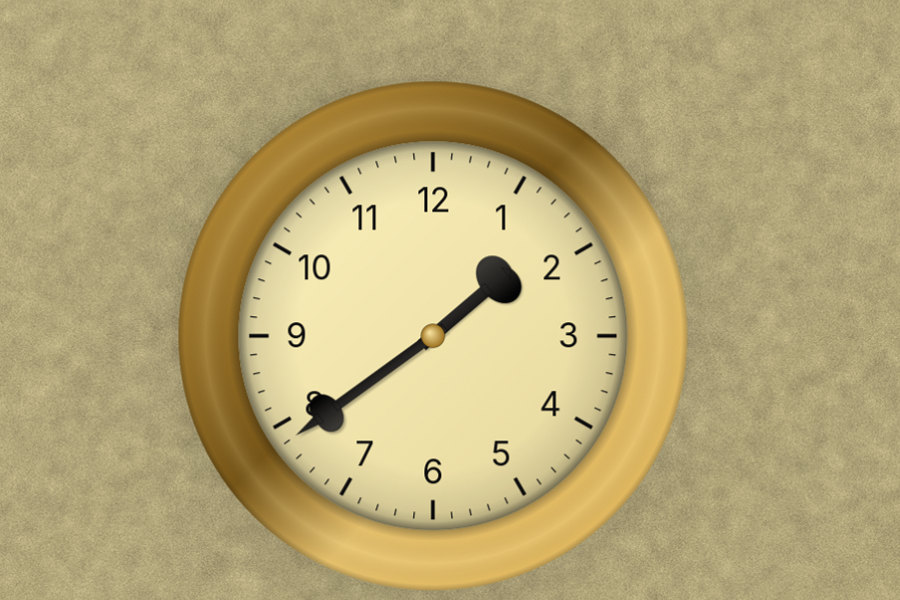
1:39
